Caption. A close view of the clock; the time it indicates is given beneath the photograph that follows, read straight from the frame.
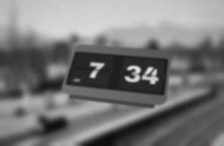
7:34
